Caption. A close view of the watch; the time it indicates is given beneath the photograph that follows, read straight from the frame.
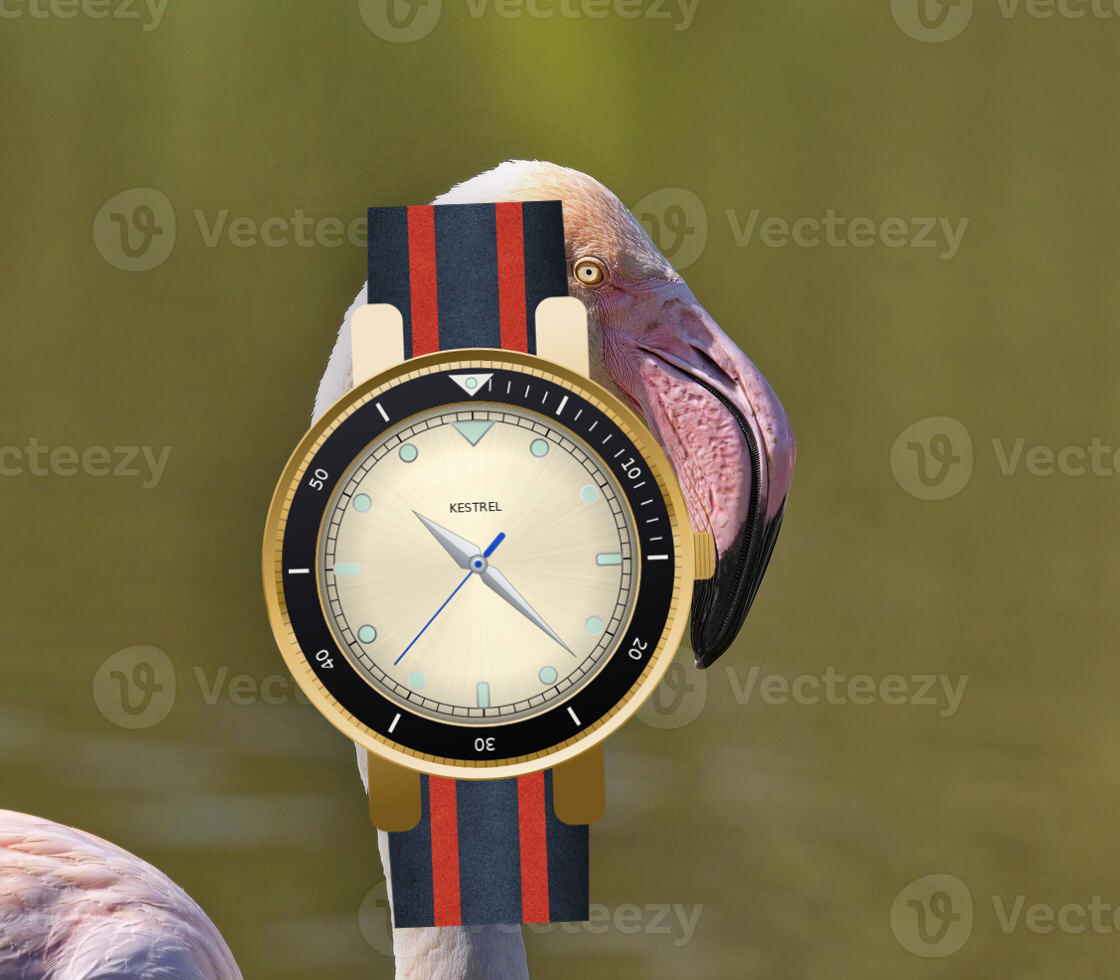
10:22:37
